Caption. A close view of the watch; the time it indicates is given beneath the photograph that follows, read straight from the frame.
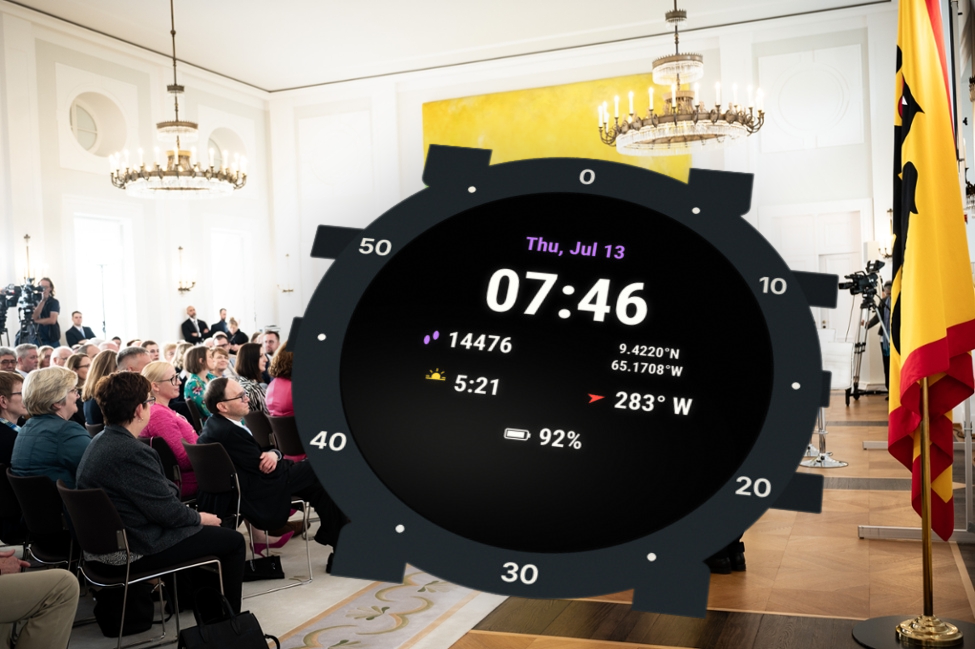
7:46
